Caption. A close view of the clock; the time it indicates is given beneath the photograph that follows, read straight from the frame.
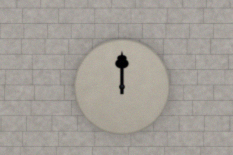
12:00
